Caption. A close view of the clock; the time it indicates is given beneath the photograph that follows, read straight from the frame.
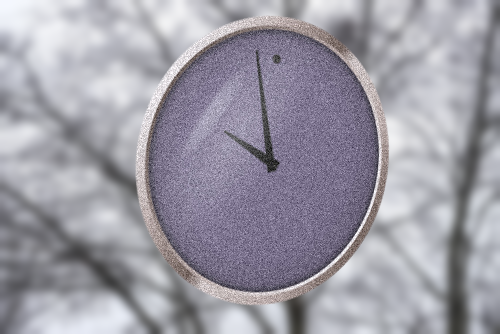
9:58
